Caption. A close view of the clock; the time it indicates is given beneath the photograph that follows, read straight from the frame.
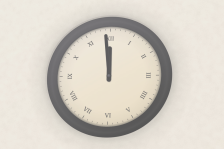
11:59
